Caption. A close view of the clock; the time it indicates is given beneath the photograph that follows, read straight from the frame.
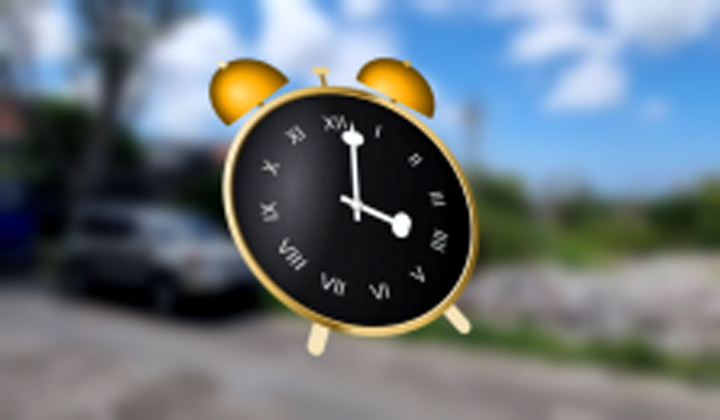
4:02
